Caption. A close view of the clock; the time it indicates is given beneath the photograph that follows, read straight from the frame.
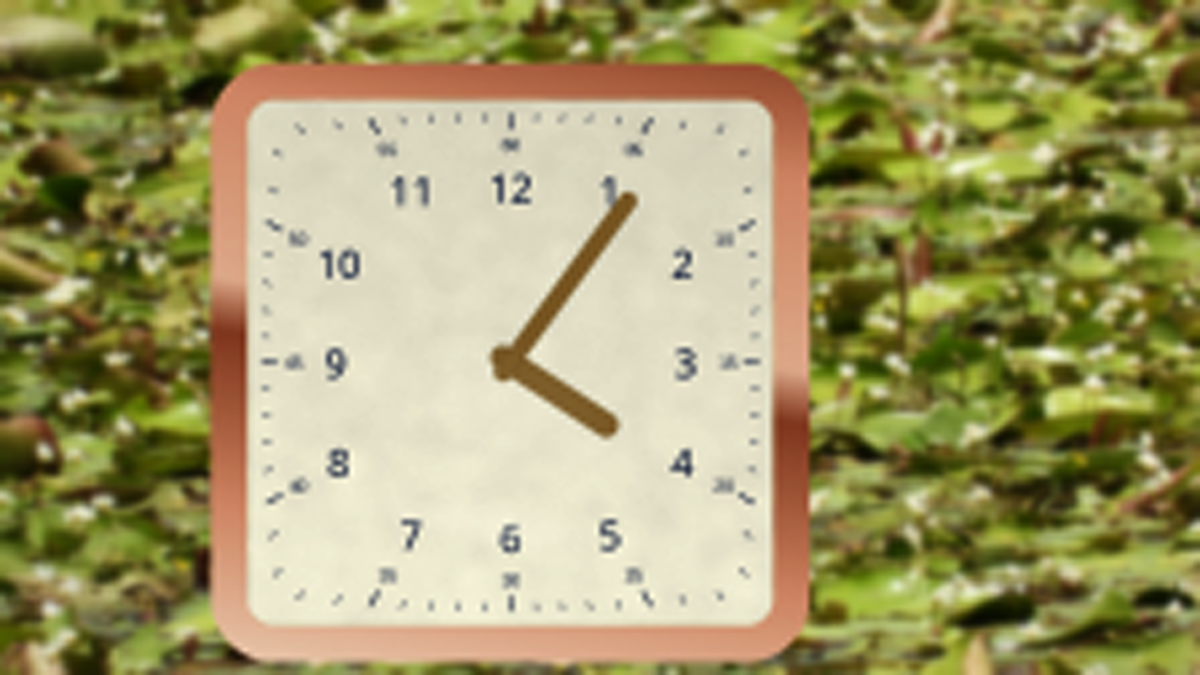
4:06
